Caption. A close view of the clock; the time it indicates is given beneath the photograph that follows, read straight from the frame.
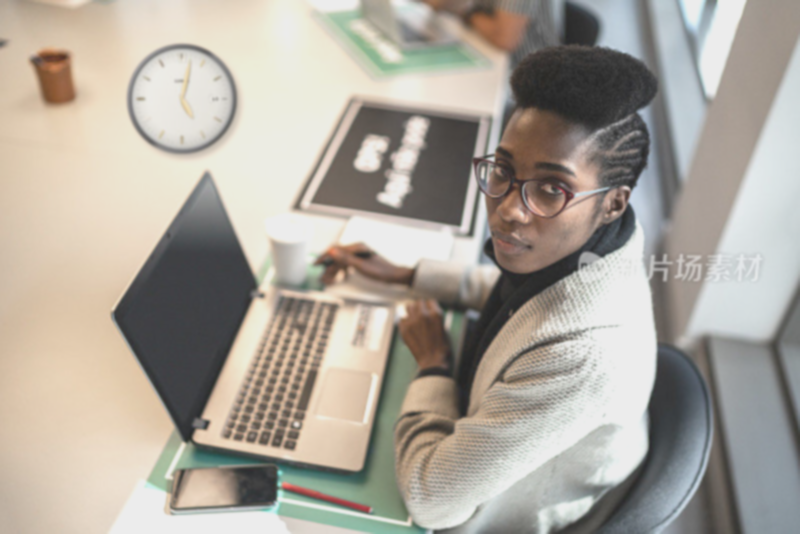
5:02
